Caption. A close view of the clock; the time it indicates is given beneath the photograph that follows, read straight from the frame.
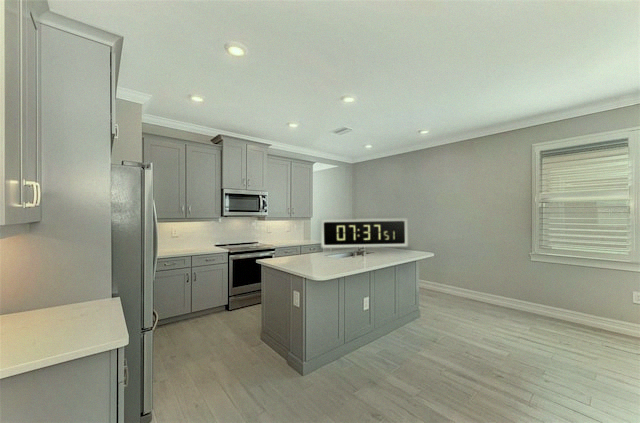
7:37
